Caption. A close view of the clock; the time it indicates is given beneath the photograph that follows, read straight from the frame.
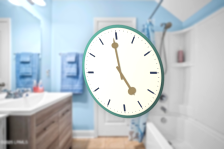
4:59
